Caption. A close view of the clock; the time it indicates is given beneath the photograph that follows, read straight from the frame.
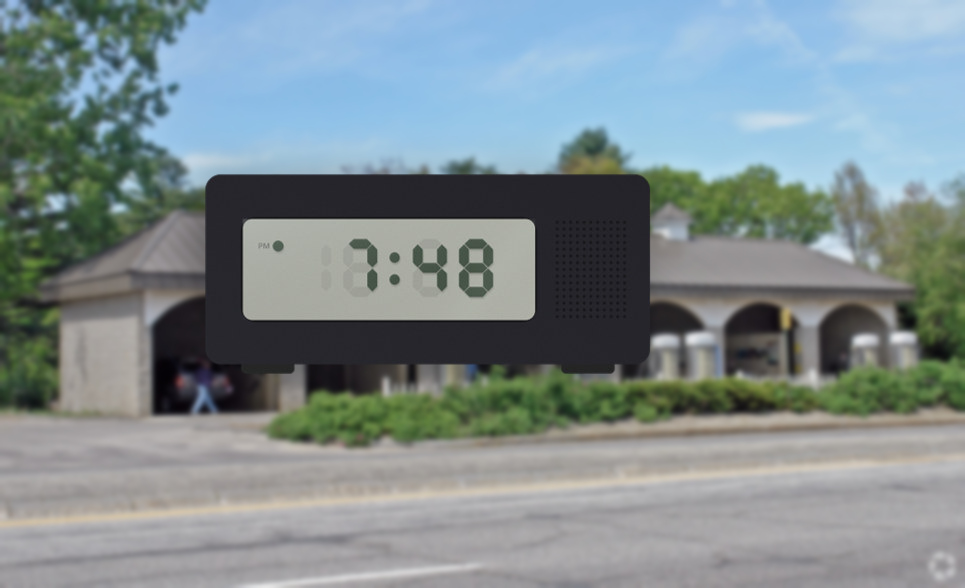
7:48
